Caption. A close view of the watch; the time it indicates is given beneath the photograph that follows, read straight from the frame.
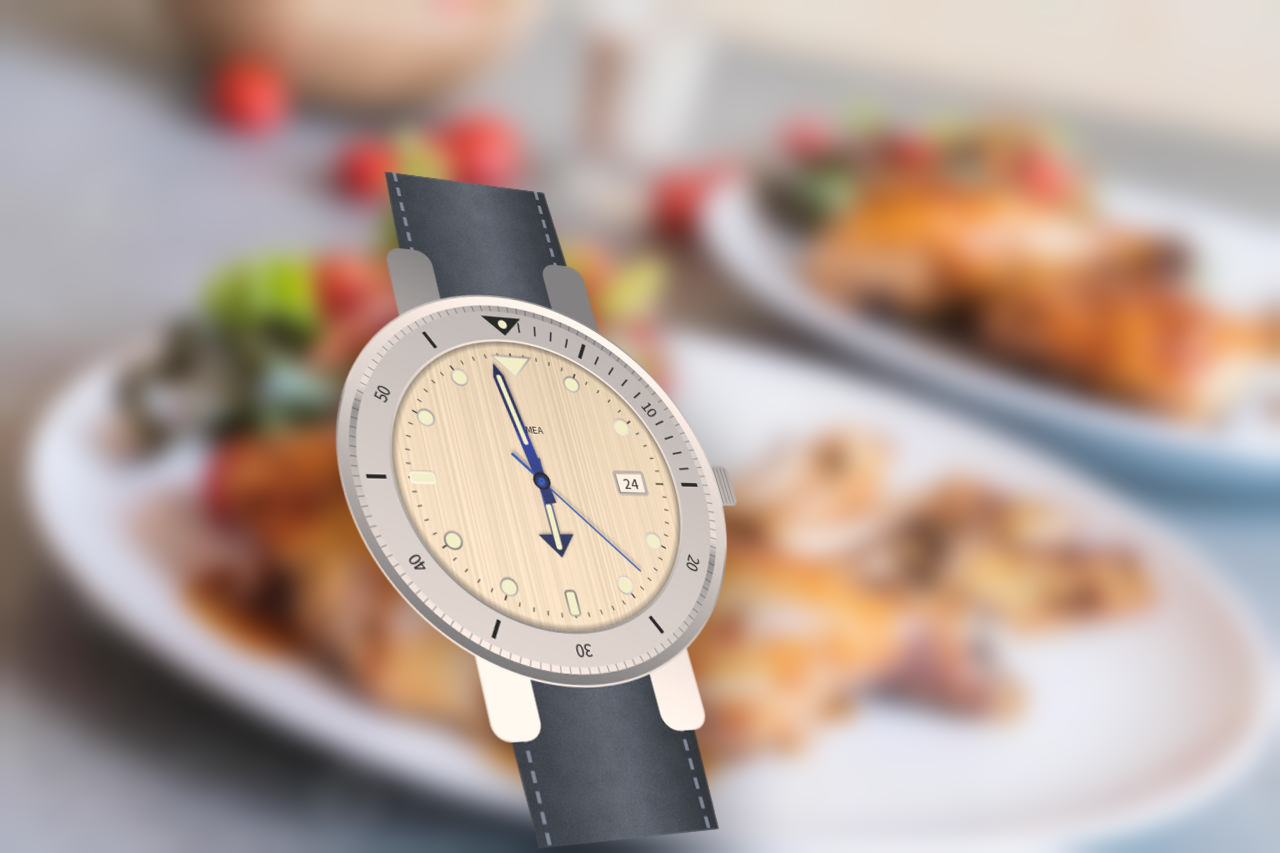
5:58:23
